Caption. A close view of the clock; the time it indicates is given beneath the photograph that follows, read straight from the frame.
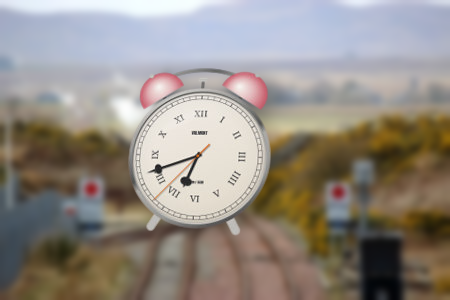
6:41:37
